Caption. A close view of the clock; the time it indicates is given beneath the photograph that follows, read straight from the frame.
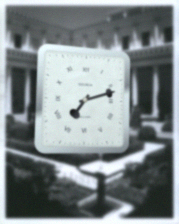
7:12
